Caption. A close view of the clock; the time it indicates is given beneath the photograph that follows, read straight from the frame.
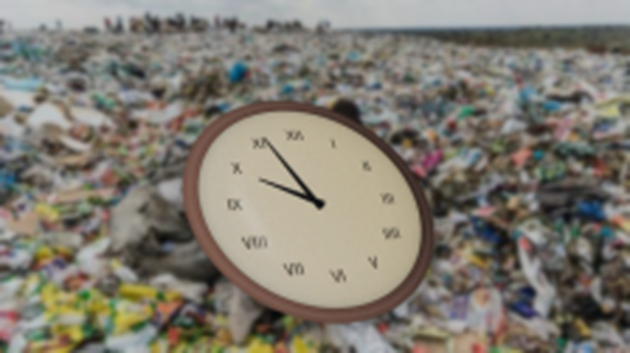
9:56
